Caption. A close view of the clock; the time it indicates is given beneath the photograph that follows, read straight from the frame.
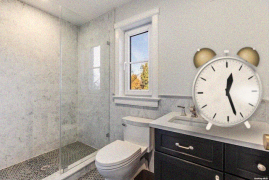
12:27
